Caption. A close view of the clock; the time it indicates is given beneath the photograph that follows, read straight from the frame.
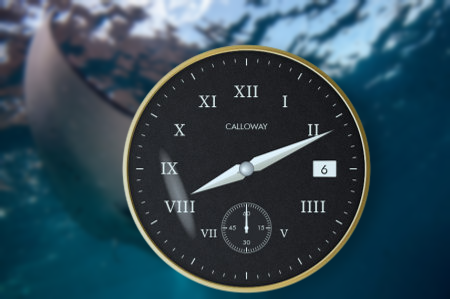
8:11
